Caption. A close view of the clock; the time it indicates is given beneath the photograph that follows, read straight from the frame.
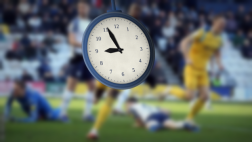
8:56
